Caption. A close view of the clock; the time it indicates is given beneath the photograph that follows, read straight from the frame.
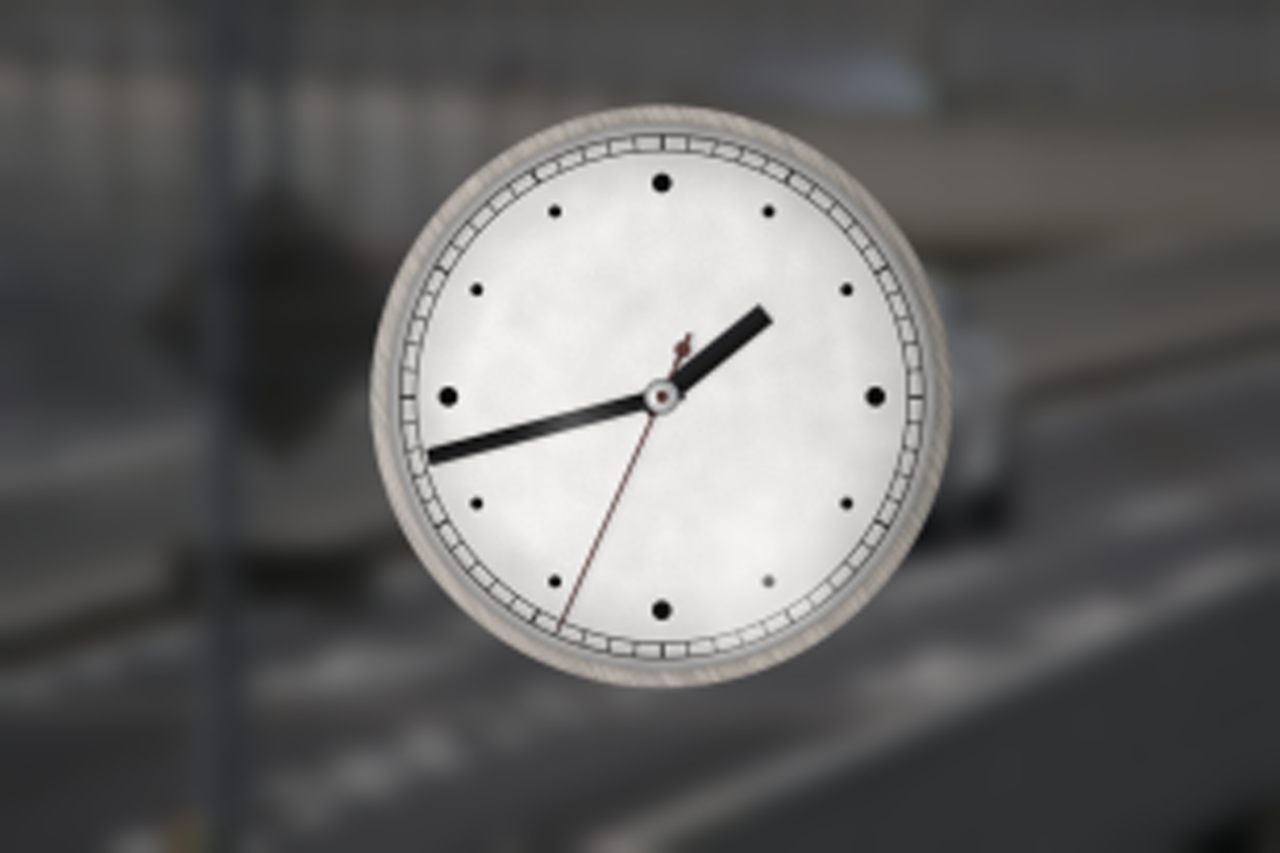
1:42:34
